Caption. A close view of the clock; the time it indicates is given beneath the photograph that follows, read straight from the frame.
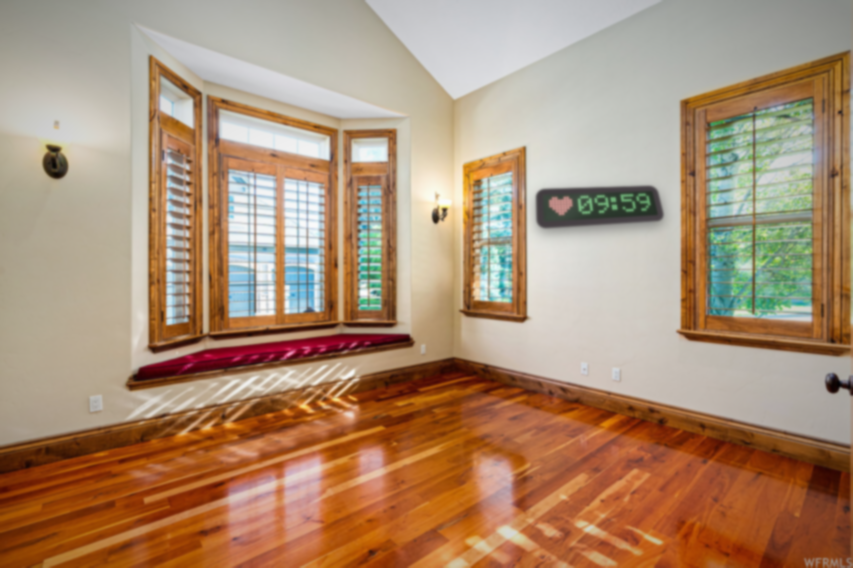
9:59
